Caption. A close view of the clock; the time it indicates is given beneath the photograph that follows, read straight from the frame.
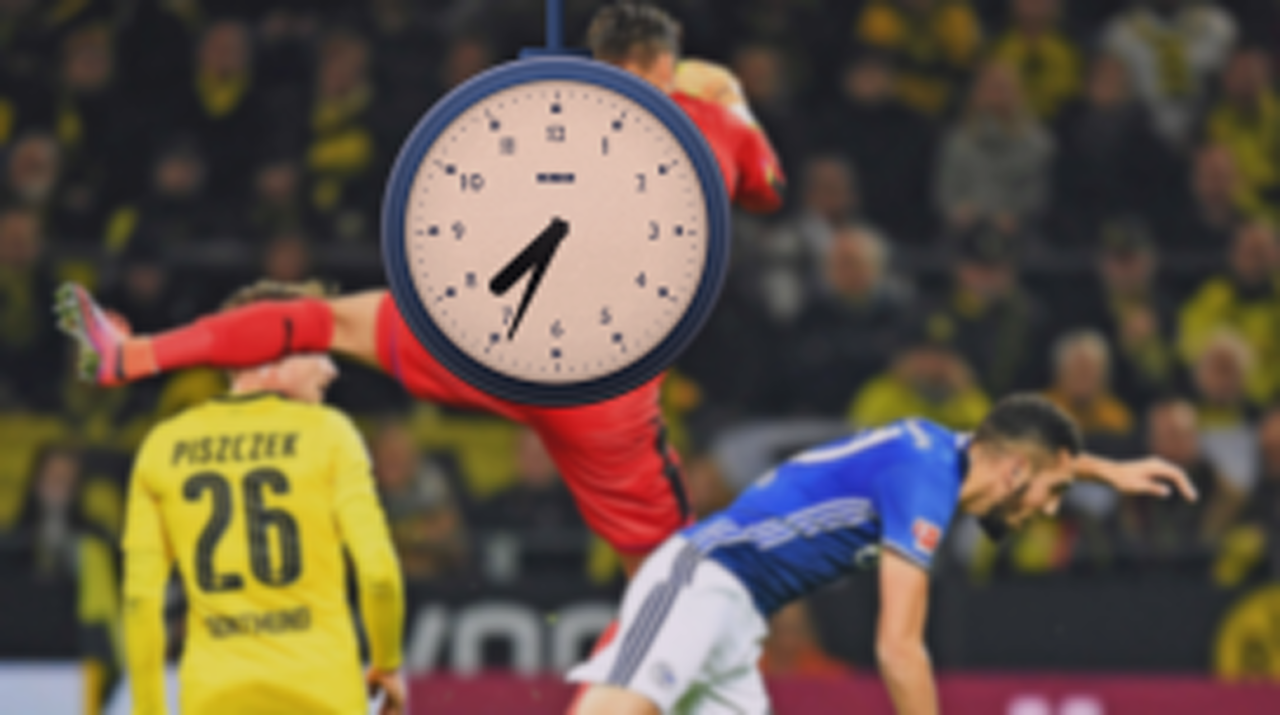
7:34
